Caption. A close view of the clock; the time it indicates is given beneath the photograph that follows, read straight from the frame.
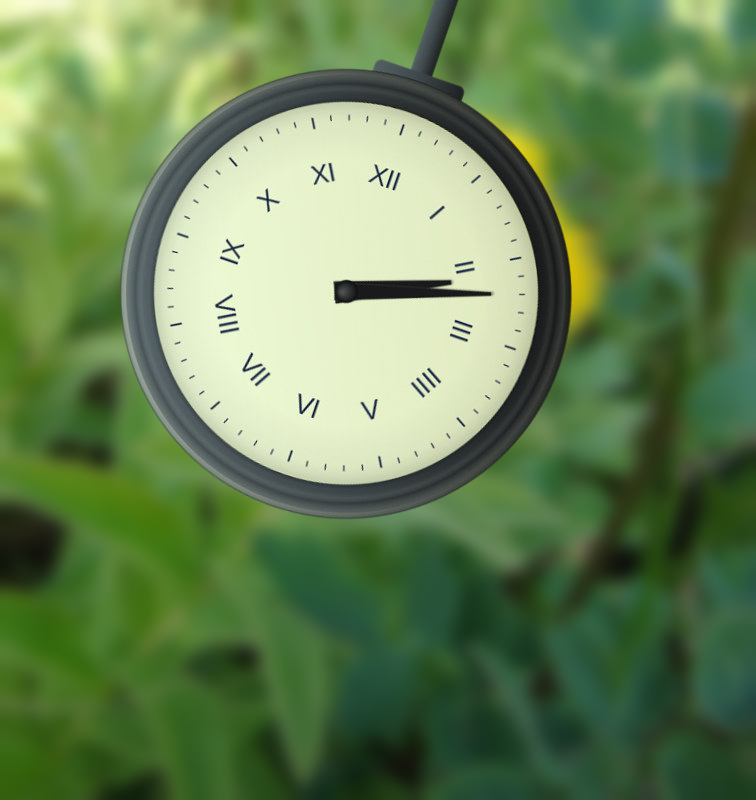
2:12
